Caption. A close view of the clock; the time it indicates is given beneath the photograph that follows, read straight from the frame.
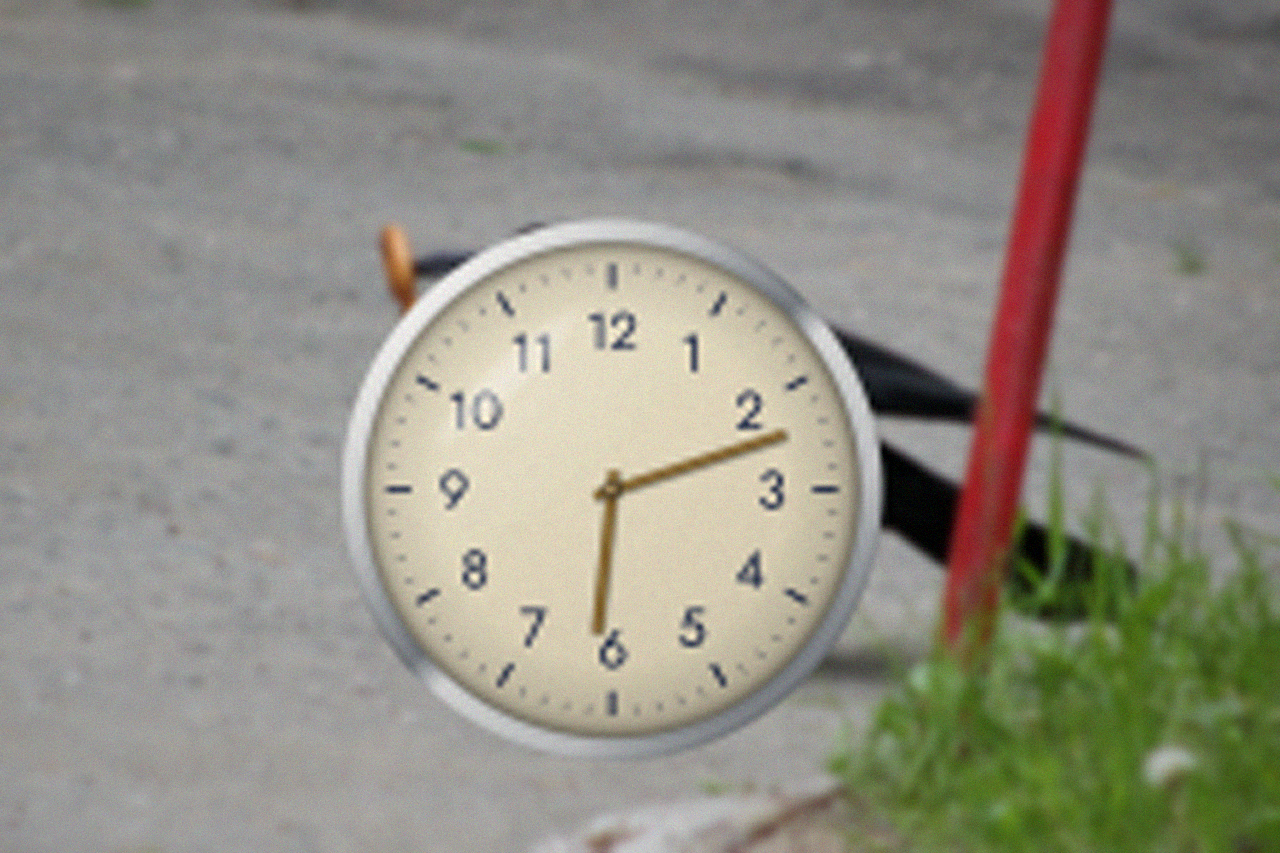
6:12
